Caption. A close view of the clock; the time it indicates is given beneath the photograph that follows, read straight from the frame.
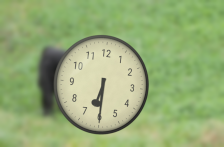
6:30
